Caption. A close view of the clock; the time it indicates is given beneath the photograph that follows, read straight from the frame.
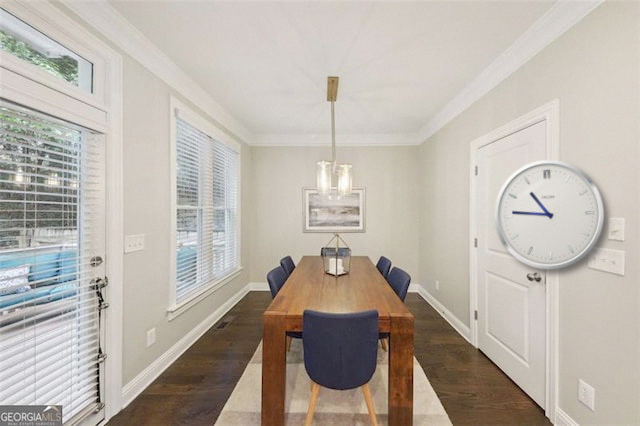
10:46
